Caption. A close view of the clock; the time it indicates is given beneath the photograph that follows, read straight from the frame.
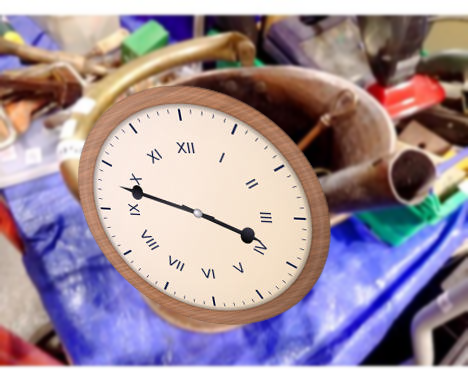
3:48
